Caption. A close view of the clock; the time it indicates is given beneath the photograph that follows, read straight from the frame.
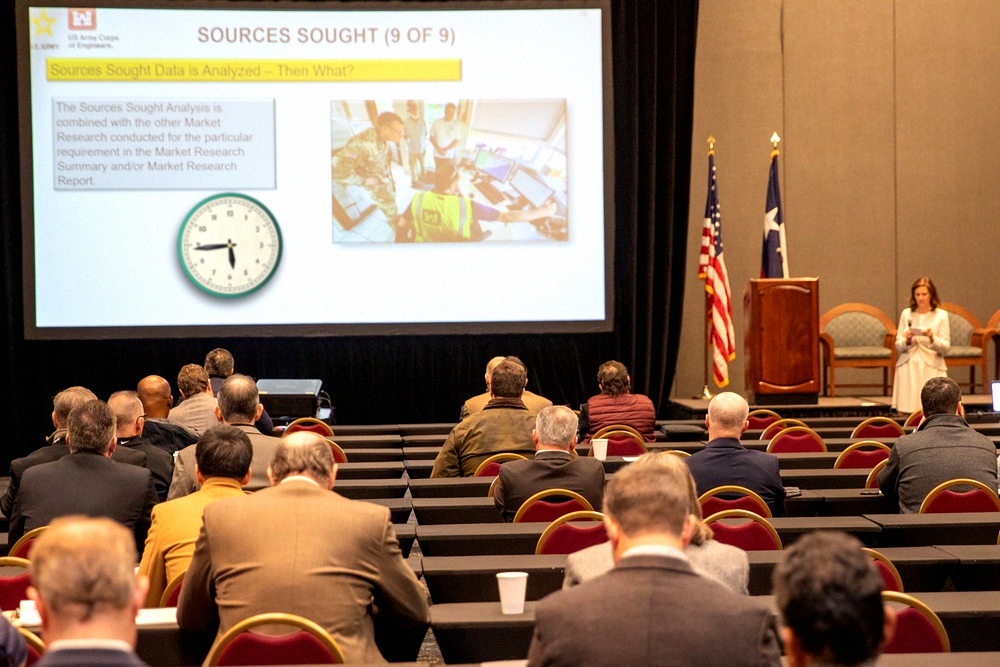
5:44
